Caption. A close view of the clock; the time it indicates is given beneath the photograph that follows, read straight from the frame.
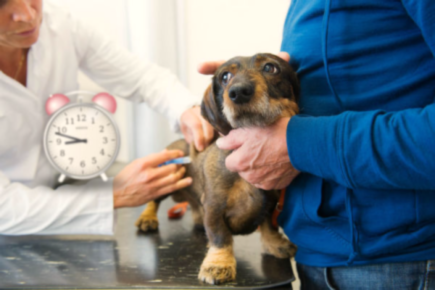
8:48
